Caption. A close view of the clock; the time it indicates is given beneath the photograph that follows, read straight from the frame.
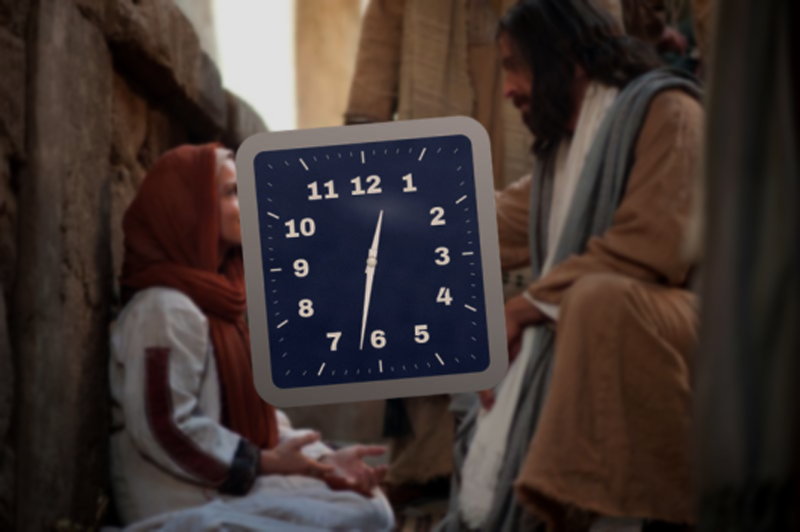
12:32
